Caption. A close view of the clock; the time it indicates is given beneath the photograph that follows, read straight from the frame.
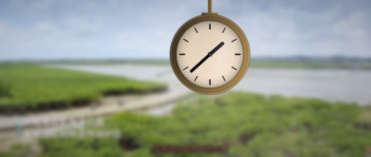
1:38
